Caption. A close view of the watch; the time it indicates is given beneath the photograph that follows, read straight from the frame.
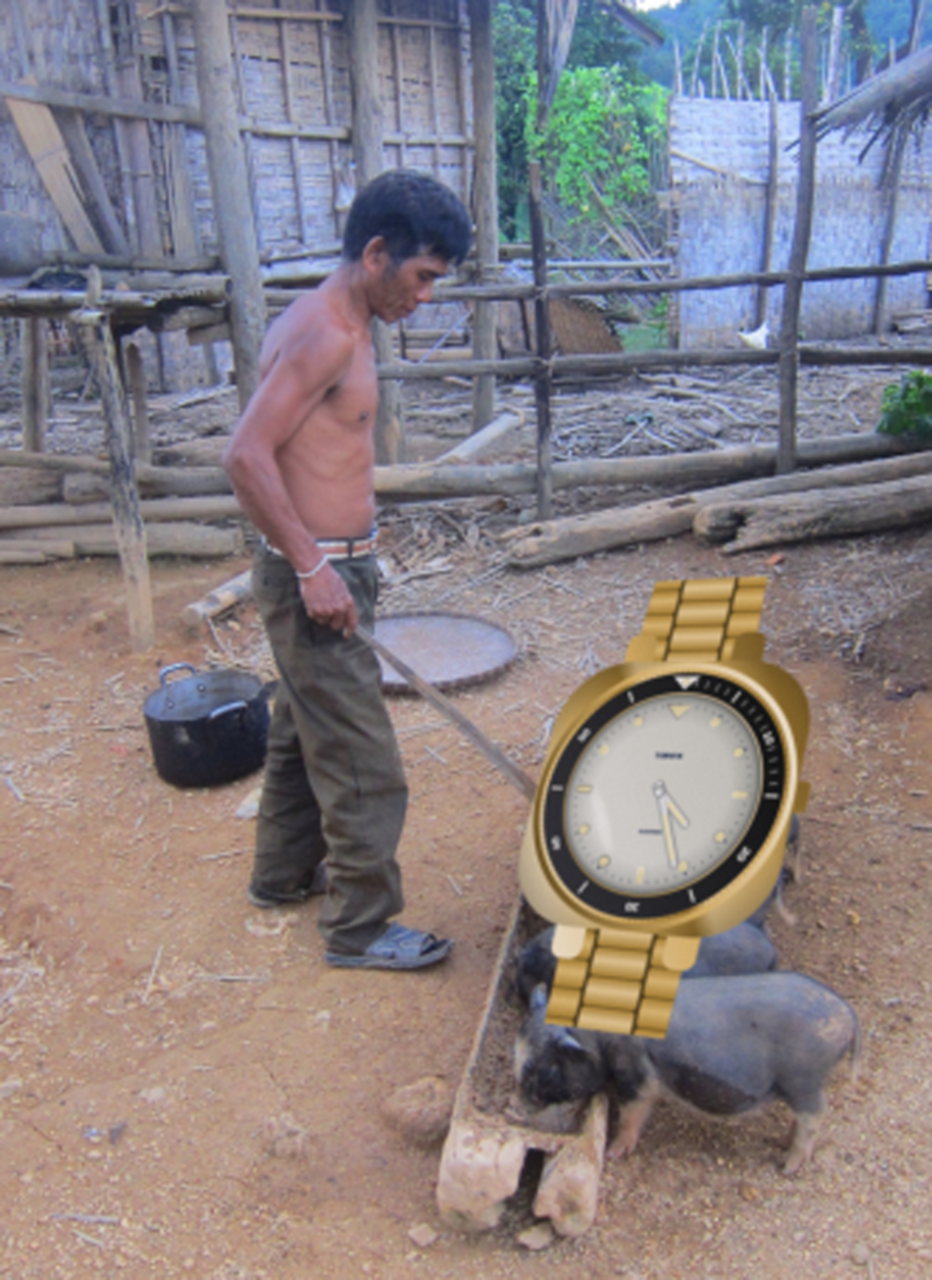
4:26
